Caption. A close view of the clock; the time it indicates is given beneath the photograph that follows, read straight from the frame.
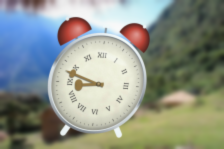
8:48
